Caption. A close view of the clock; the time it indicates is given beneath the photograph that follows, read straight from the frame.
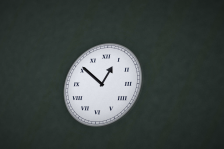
12:51
